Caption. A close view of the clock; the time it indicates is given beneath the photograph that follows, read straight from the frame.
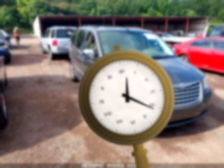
12:21
